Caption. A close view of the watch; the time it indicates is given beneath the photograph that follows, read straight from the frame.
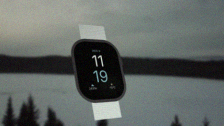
11:19
